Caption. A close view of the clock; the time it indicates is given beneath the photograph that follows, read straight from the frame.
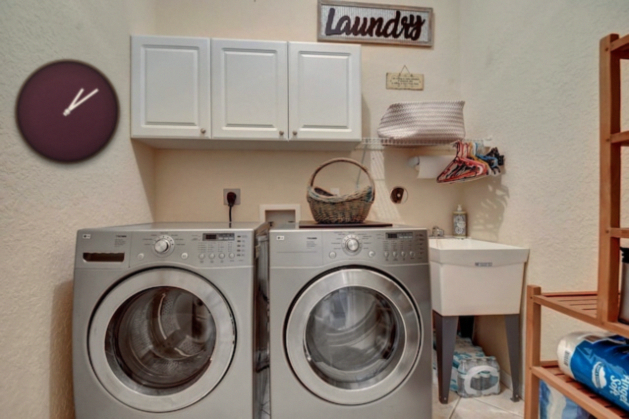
1:09
